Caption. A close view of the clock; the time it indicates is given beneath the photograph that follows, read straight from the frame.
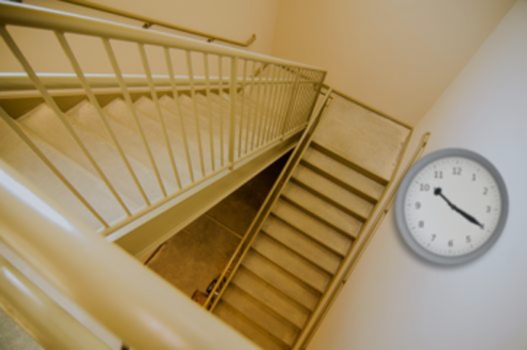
10:20
